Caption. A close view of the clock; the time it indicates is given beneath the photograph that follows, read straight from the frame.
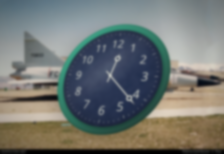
12:22
